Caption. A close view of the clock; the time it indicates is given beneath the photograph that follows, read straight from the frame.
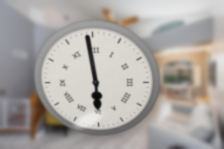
5:59
